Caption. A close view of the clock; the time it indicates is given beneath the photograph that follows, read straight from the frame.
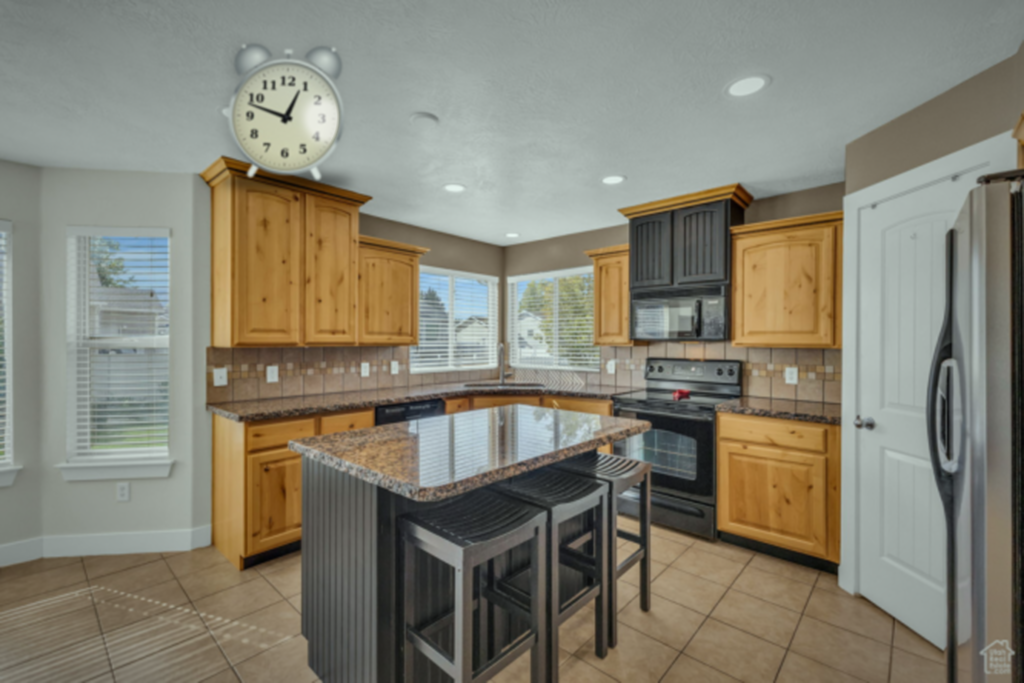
12:48
